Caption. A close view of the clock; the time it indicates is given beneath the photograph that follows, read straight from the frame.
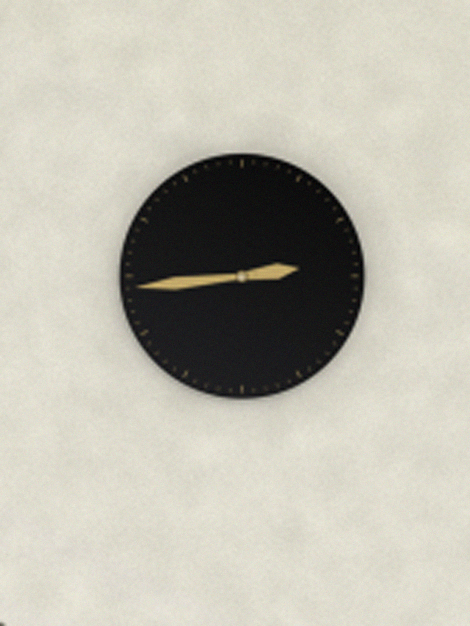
2:44
